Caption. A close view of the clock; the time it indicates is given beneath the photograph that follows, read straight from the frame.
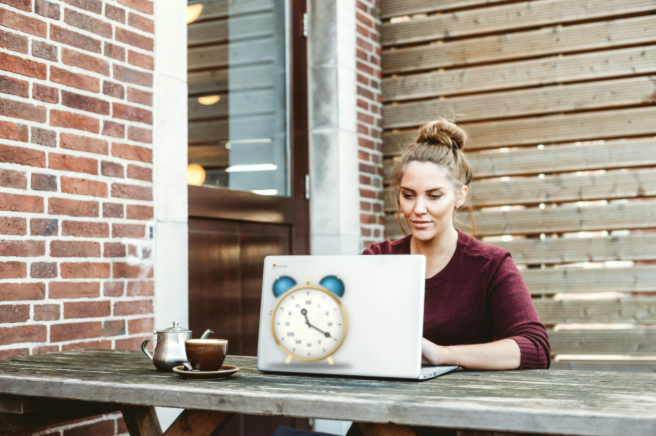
11:20
